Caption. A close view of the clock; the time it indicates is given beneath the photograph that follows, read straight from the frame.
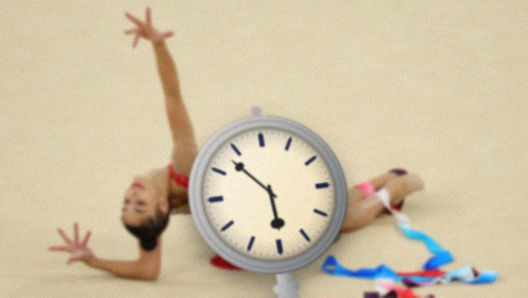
5:53
